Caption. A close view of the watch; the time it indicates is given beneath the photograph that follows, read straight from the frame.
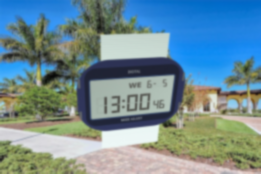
13:00
